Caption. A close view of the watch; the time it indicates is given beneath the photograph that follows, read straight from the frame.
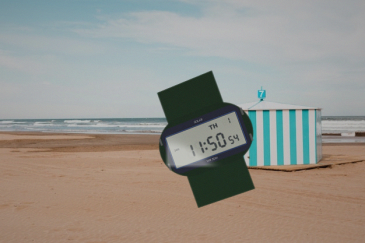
11:50:54
